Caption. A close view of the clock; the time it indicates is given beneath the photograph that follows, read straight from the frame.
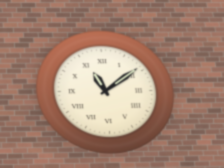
11:09
